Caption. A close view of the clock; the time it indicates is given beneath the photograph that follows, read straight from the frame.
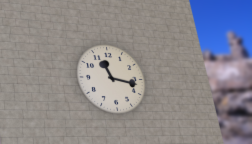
11:17
